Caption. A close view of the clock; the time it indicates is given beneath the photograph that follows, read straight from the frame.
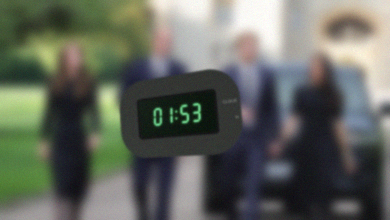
1:53
